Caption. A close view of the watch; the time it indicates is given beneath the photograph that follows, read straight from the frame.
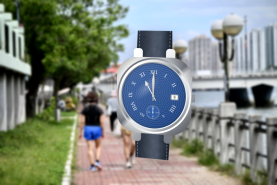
11:00
